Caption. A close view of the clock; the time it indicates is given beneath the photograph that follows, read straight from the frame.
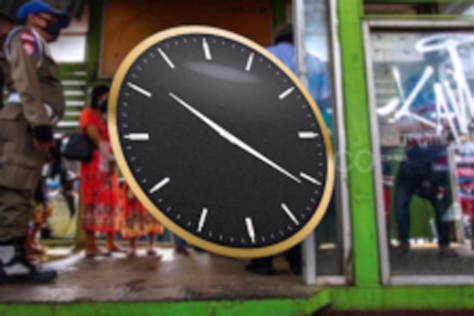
10:21
